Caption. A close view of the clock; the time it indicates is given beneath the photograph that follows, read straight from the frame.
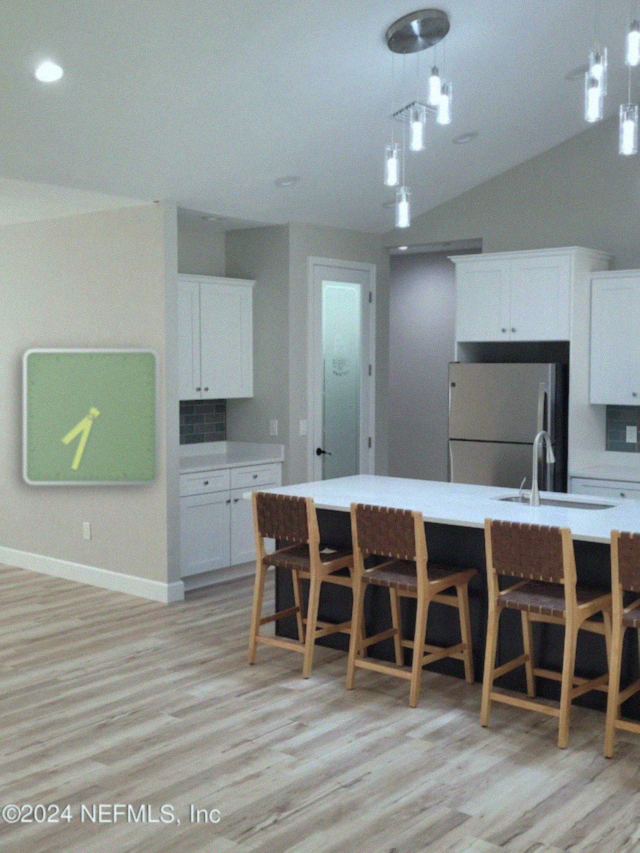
7:33
